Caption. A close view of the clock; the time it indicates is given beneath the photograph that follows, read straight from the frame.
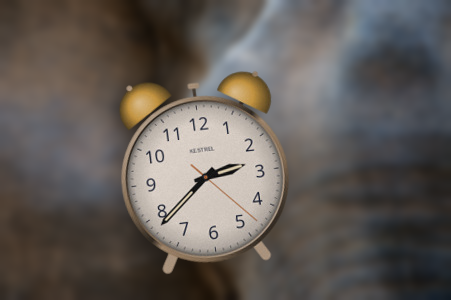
2:38:23
